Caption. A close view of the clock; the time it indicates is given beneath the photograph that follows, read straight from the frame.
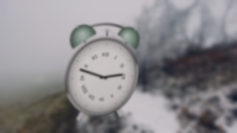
2:48
